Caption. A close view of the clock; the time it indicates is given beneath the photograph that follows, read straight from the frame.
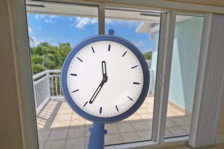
11:34
